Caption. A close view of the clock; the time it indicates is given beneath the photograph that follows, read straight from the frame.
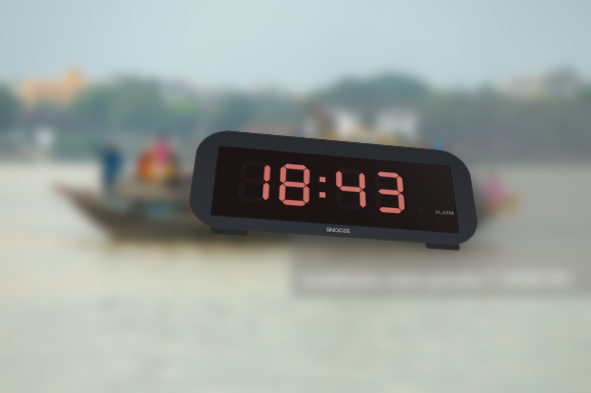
18:43
